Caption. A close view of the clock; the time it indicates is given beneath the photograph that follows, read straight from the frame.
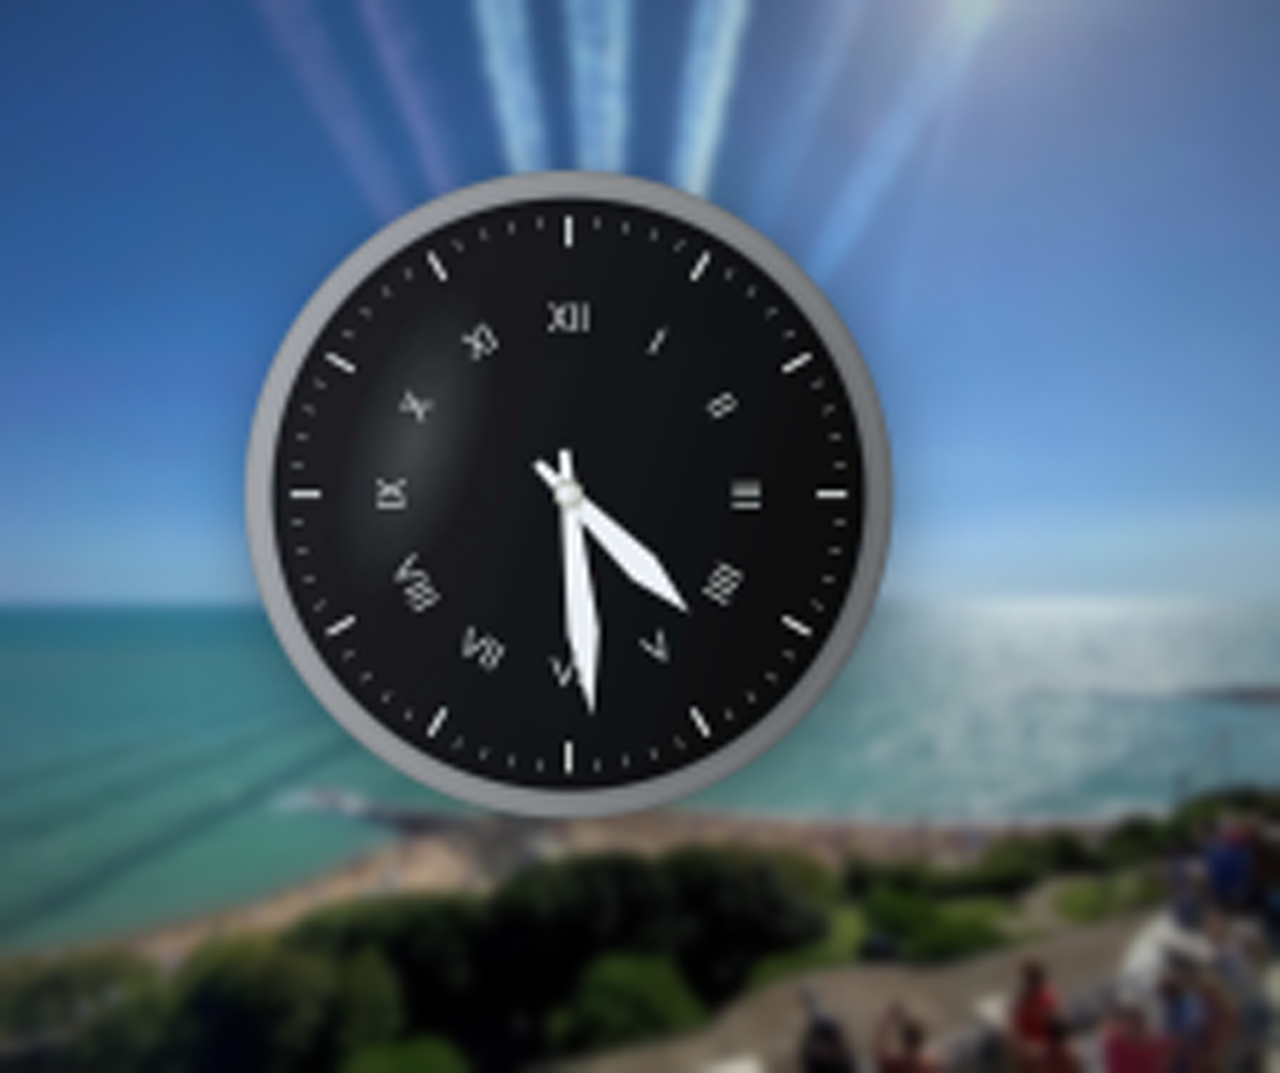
4:29
